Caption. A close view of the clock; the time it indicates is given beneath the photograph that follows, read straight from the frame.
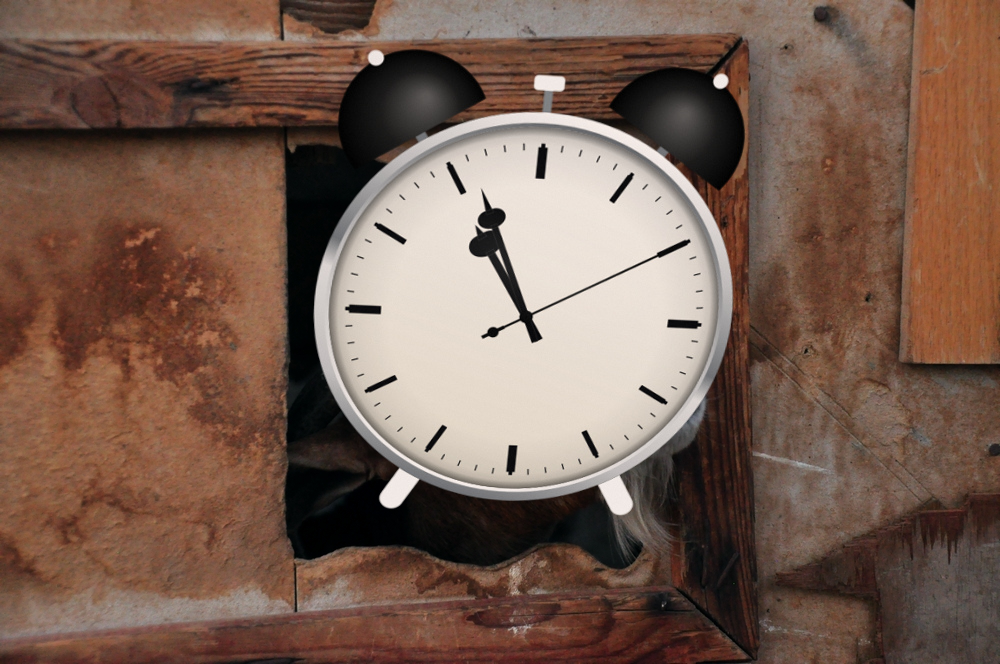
10:56:10
